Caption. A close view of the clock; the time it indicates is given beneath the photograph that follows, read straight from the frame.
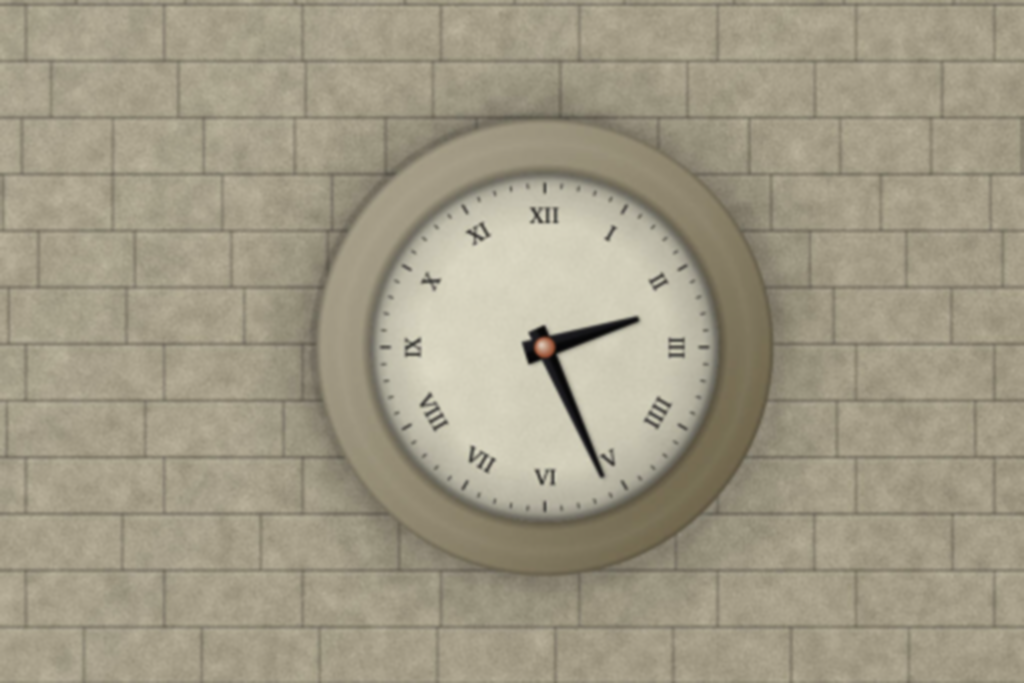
2:26
